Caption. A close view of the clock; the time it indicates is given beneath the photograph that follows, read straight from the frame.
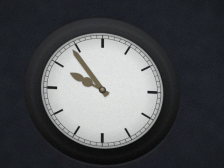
9:54
